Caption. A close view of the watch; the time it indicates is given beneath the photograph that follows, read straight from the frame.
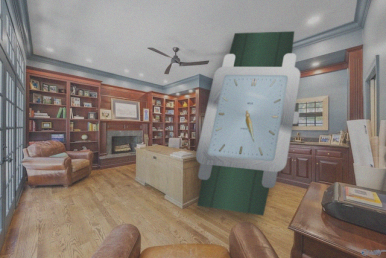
5:26
